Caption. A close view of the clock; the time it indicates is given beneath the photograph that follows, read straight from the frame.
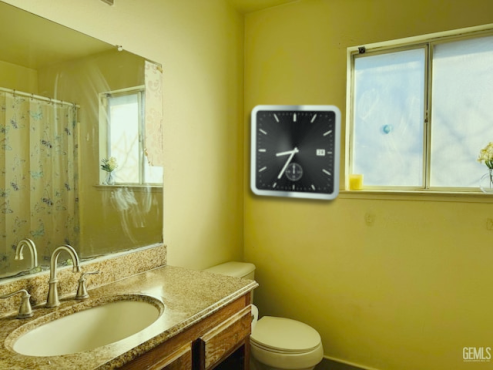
8:35
